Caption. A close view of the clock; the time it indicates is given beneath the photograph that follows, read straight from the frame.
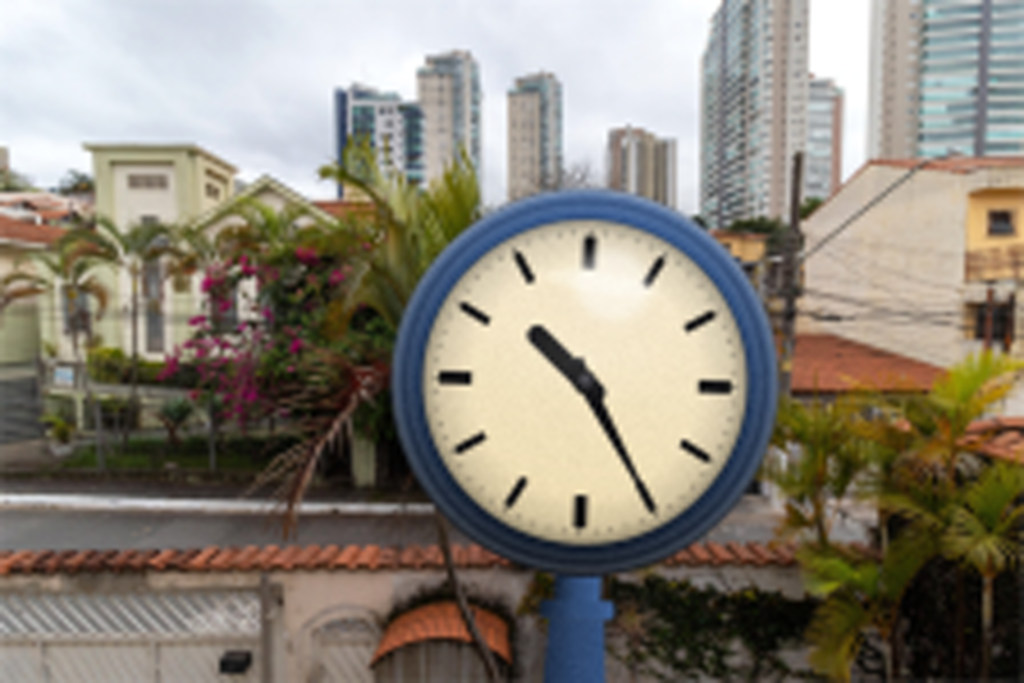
10:25
